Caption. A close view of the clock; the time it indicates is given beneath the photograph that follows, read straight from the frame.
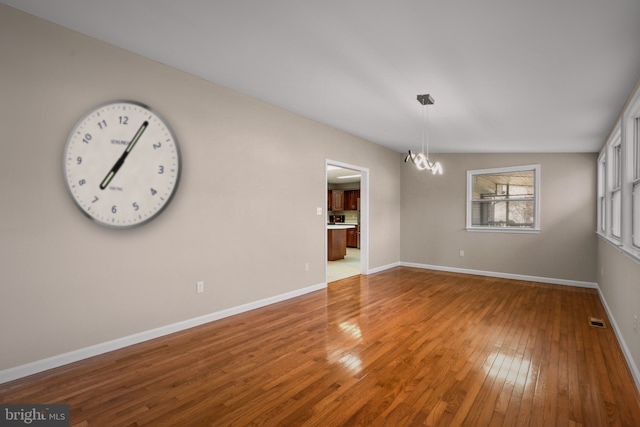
7:05
